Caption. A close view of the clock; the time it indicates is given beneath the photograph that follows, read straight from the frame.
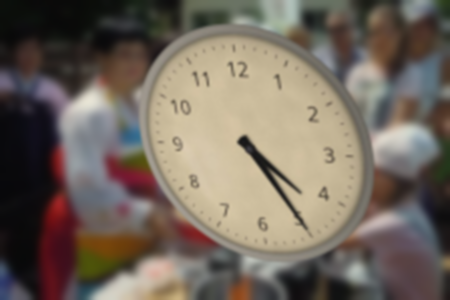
4:25
